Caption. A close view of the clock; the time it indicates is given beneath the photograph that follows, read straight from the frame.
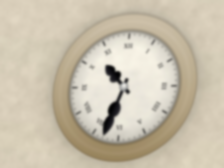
10:33
